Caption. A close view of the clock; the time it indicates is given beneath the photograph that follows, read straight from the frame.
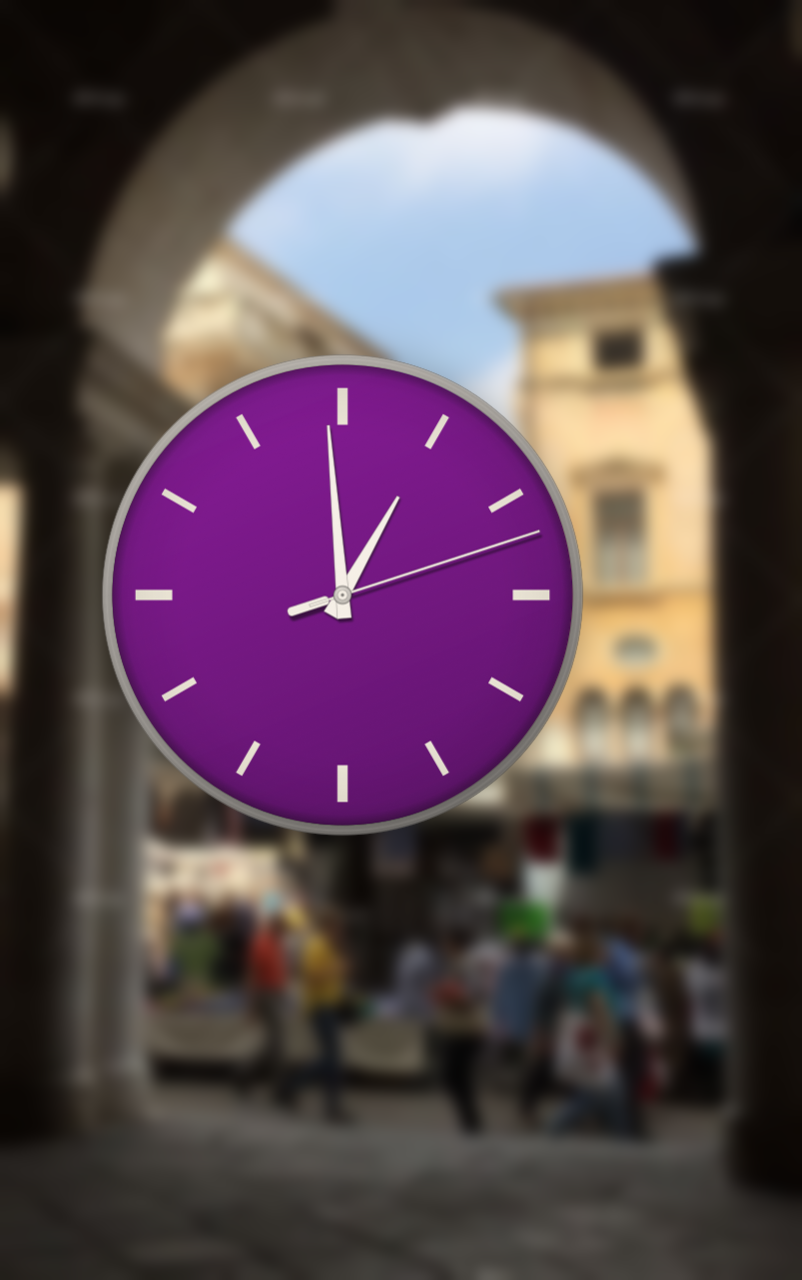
12:59:12
